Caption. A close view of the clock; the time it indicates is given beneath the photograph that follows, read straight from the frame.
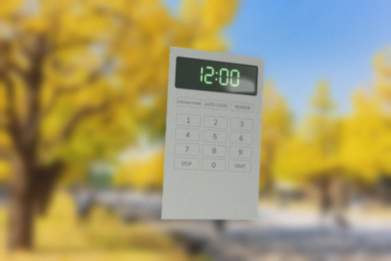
12:00
